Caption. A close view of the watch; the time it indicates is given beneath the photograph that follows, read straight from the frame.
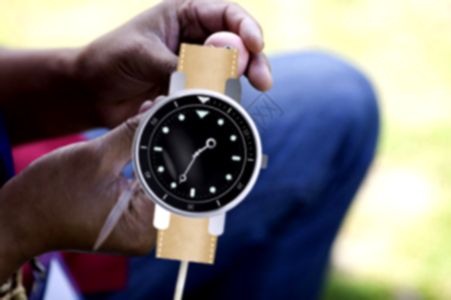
1:34
